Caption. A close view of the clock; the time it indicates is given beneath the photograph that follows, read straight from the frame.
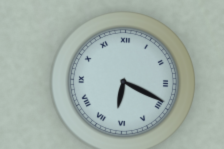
6:19
